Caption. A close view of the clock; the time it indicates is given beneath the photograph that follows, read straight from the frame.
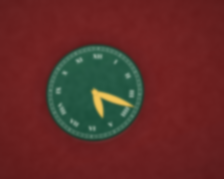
5:18
